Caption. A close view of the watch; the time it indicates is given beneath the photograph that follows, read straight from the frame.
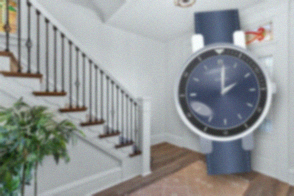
2:01
